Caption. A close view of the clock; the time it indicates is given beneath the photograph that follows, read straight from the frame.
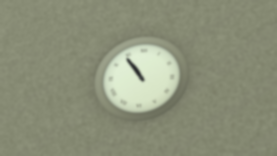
10:54
